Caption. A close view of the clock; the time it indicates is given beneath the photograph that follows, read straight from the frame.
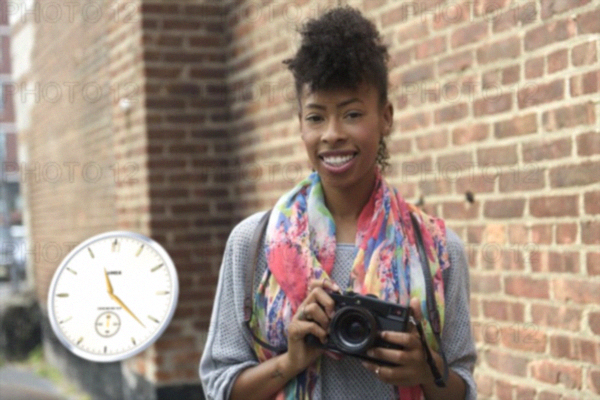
11:22
